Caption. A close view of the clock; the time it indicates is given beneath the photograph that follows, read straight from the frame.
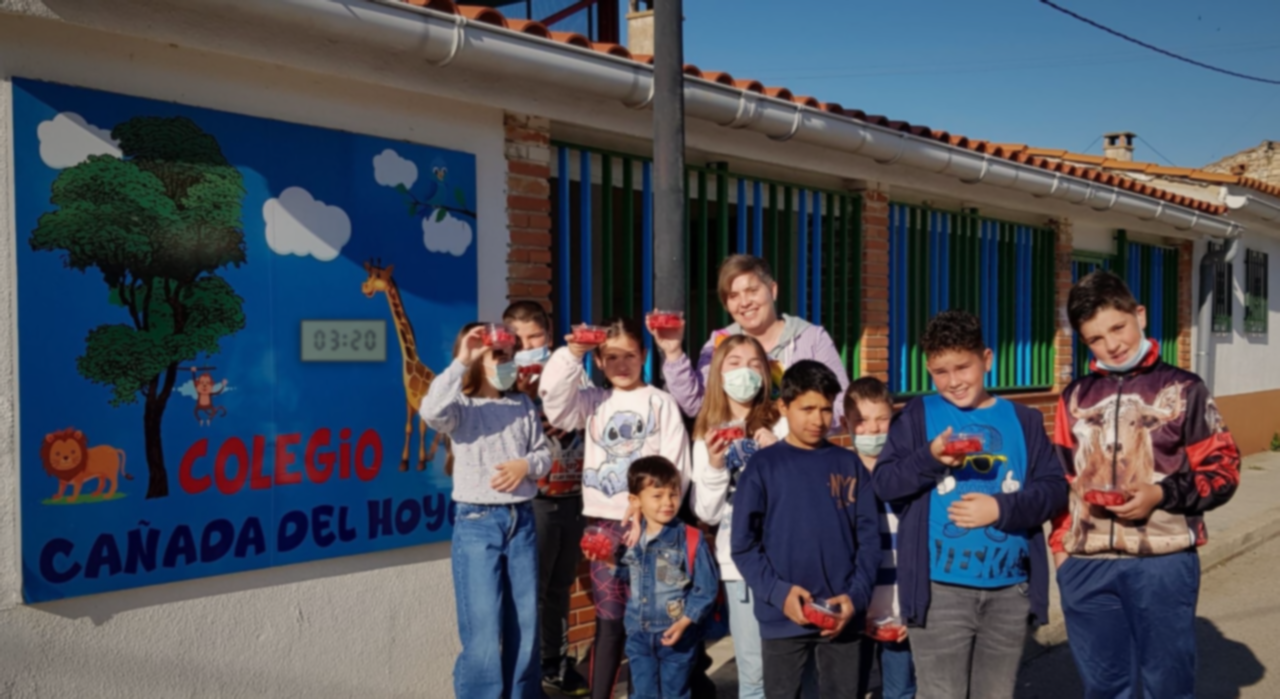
3:20
